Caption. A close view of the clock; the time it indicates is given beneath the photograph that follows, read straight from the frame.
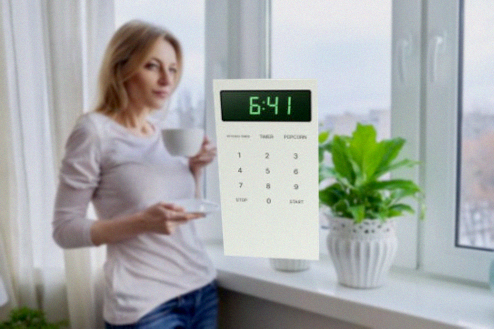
6:41
